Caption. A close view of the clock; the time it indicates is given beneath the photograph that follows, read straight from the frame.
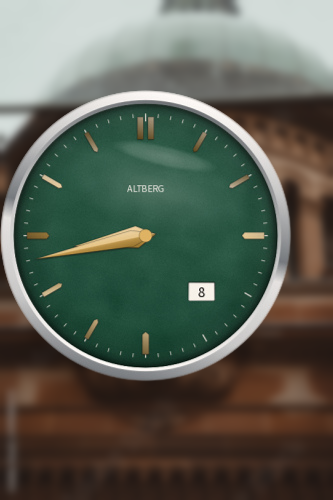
8:43
